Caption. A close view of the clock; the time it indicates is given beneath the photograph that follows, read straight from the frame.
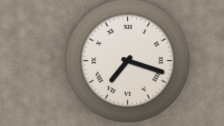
7:18
